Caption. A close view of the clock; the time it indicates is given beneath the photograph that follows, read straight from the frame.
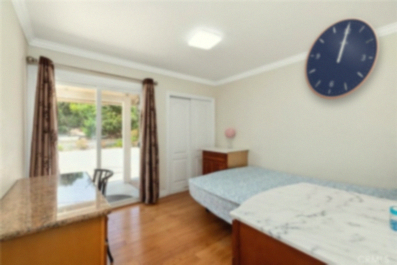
12:00
